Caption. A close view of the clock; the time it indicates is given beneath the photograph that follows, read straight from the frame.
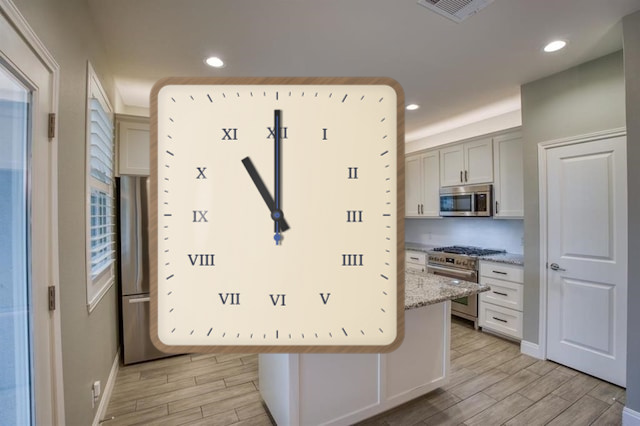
11:00:00
